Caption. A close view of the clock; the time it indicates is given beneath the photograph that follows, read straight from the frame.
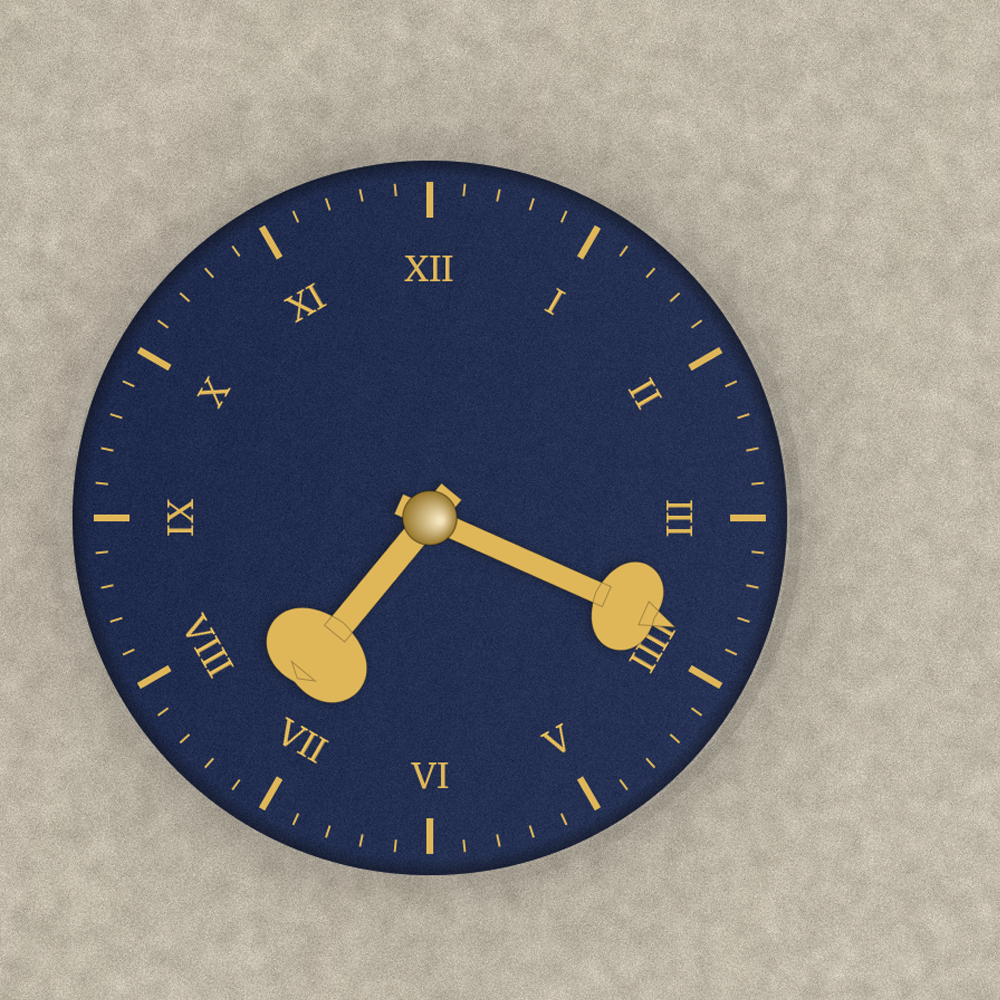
7:19
